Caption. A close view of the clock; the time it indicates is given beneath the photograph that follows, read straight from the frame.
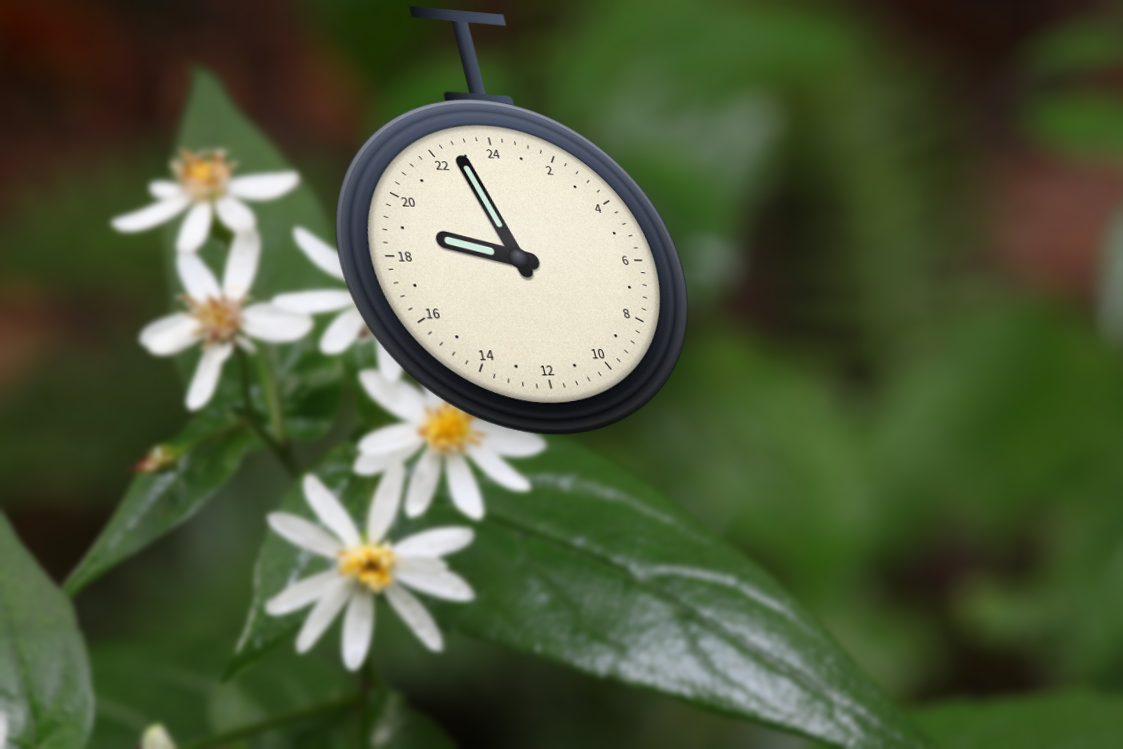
18:57
